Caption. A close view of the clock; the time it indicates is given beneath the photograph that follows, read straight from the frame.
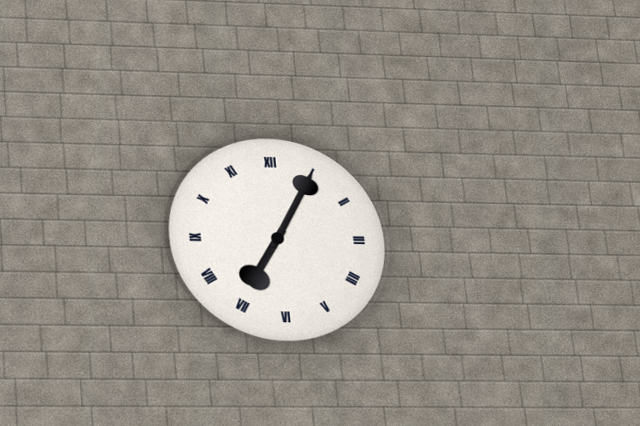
7:05
